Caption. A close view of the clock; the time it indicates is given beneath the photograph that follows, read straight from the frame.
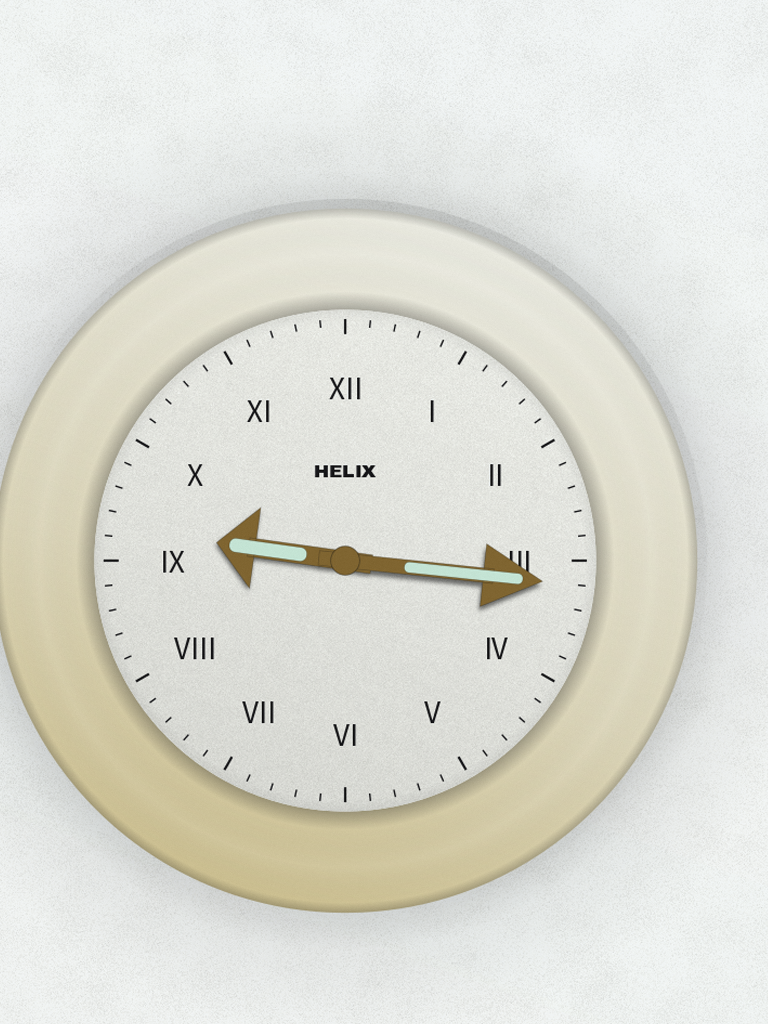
9:16
